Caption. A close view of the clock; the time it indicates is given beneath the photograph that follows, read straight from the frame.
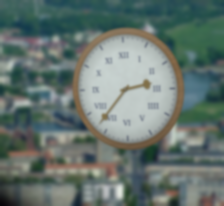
2:37
